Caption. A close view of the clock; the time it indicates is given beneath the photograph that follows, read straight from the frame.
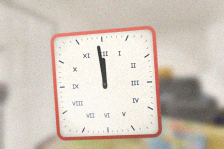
11:59
